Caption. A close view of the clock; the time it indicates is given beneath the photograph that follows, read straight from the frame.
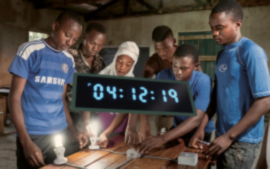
4:12:19
